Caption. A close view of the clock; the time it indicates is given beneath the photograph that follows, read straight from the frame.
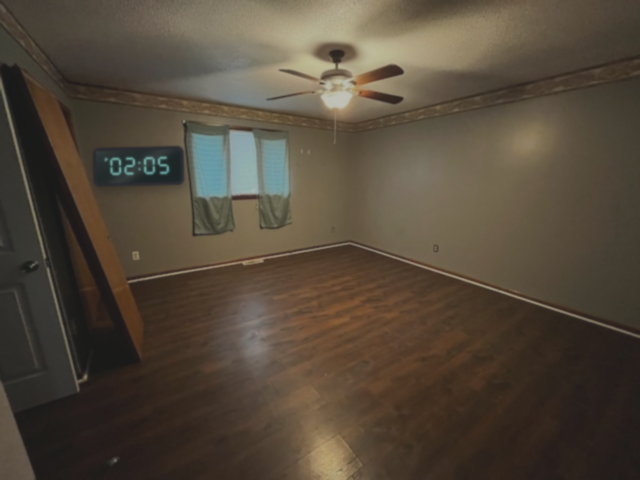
2:05
